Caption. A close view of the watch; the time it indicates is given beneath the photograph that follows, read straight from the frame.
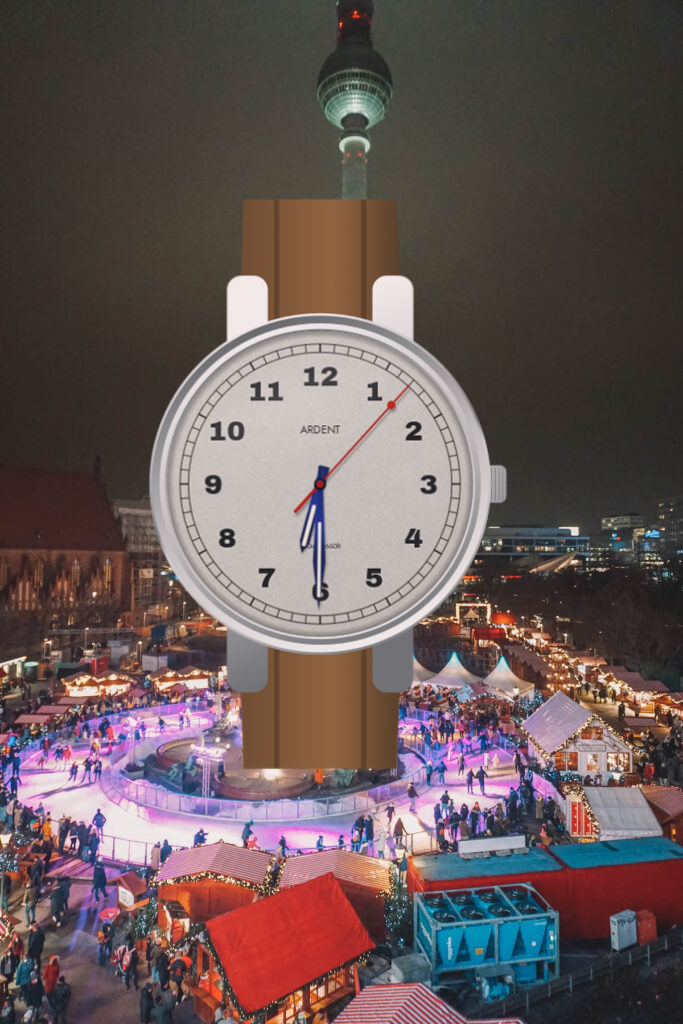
6:30:07
